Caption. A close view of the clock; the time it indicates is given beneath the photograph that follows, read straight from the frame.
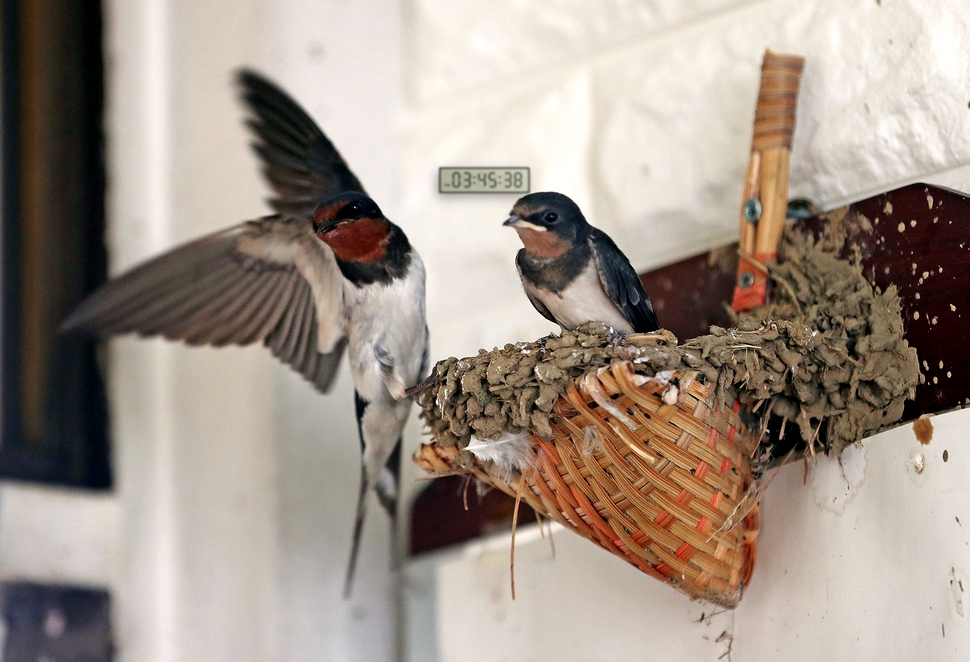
3:45:38
